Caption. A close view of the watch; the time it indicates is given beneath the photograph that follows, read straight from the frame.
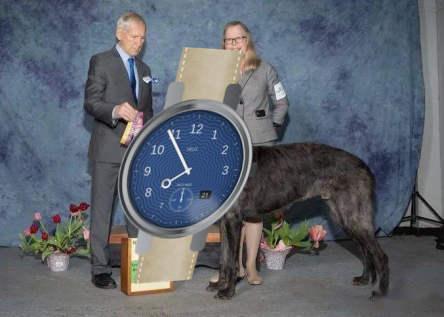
7:54
